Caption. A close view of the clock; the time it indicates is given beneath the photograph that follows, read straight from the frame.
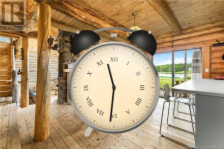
11:31
